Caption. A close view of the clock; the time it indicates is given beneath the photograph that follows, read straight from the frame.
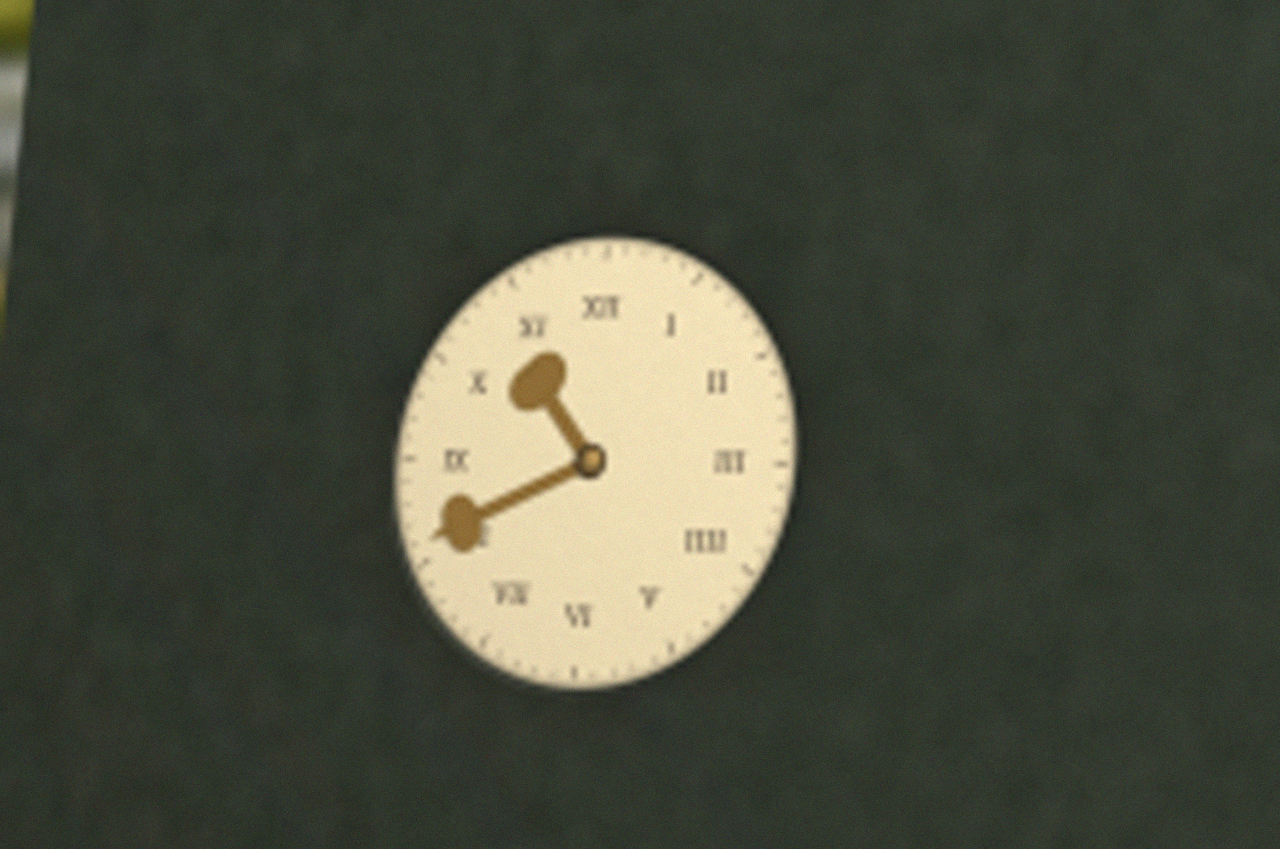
10:41
